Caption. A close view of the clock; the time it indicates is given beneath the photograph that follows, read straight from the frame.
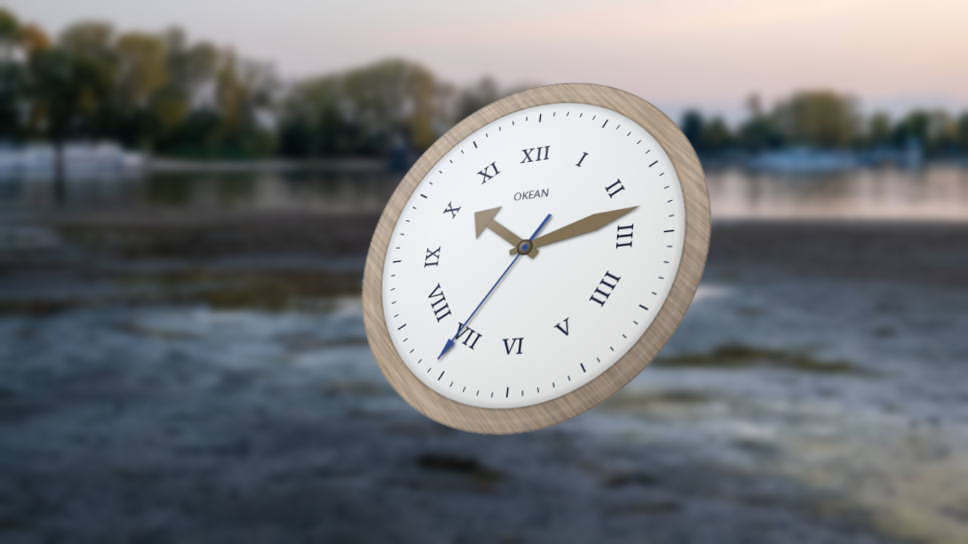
10:12:36
